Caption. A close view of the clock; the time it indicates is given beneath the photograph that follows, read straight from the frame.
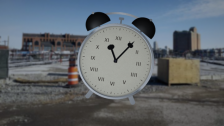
11:06
